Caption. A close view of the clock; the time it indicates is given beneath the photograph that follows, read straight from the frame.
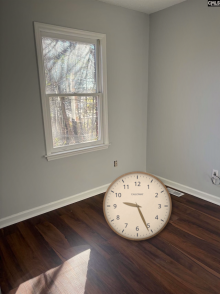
9:26
